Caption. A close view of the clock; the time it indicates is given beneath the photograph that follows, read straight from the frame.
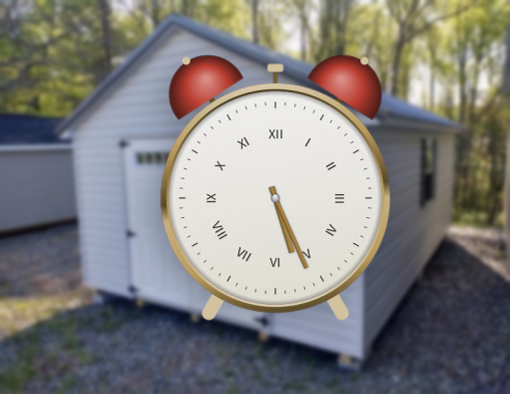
5:26
